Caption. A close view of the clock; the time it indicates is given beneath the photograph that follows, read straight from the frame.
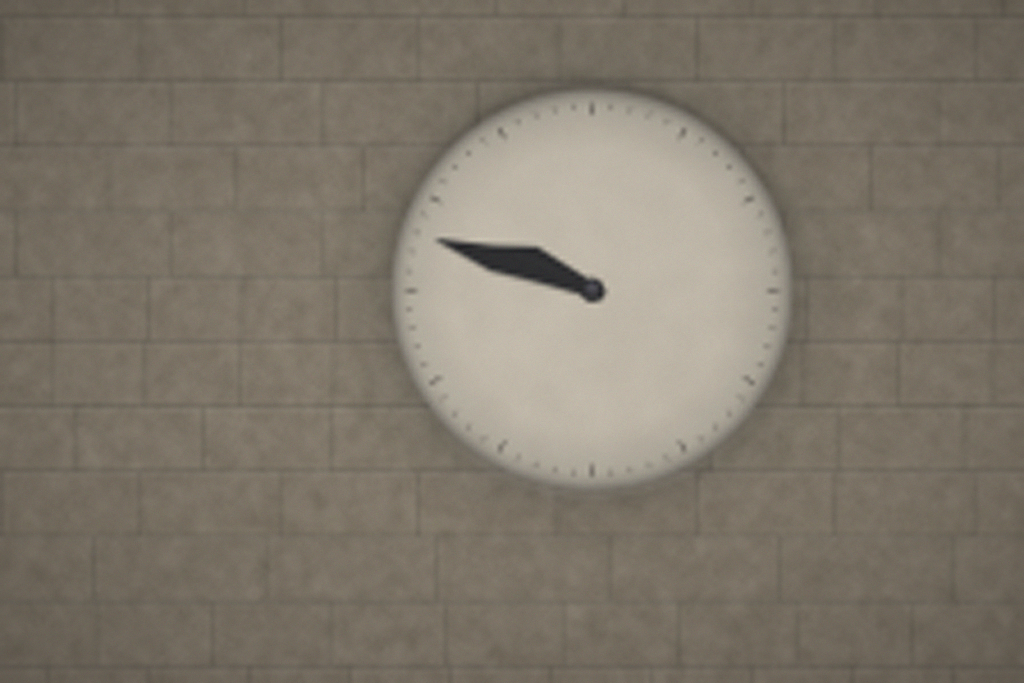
9:48
